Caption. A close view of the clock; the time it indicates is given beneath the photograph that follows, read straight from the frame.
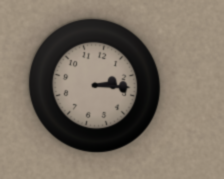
2:13
